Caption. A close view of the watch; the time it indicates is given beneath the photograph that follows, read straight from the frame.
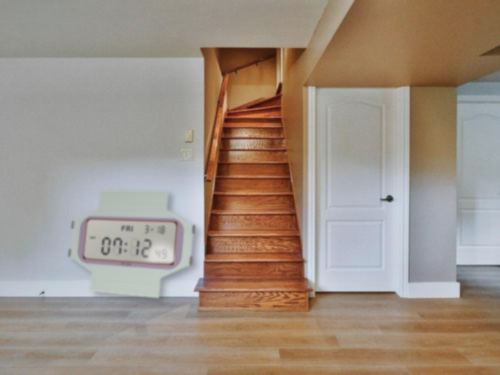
7:12
